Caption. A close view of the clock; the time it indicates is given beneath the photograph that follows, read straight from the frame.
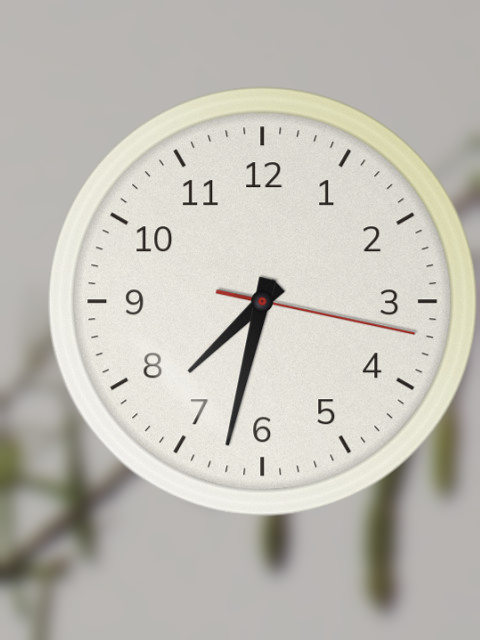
7:32:17
